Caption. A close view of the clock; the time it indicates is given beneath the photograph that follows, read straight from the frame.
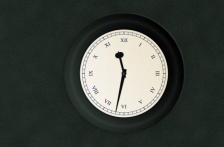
11:32
